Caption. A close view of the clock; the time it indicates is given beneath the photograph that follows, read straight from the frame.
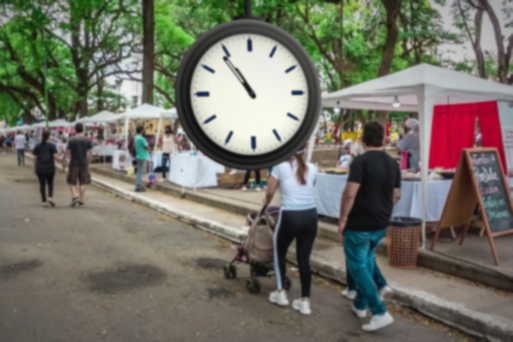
10:54
